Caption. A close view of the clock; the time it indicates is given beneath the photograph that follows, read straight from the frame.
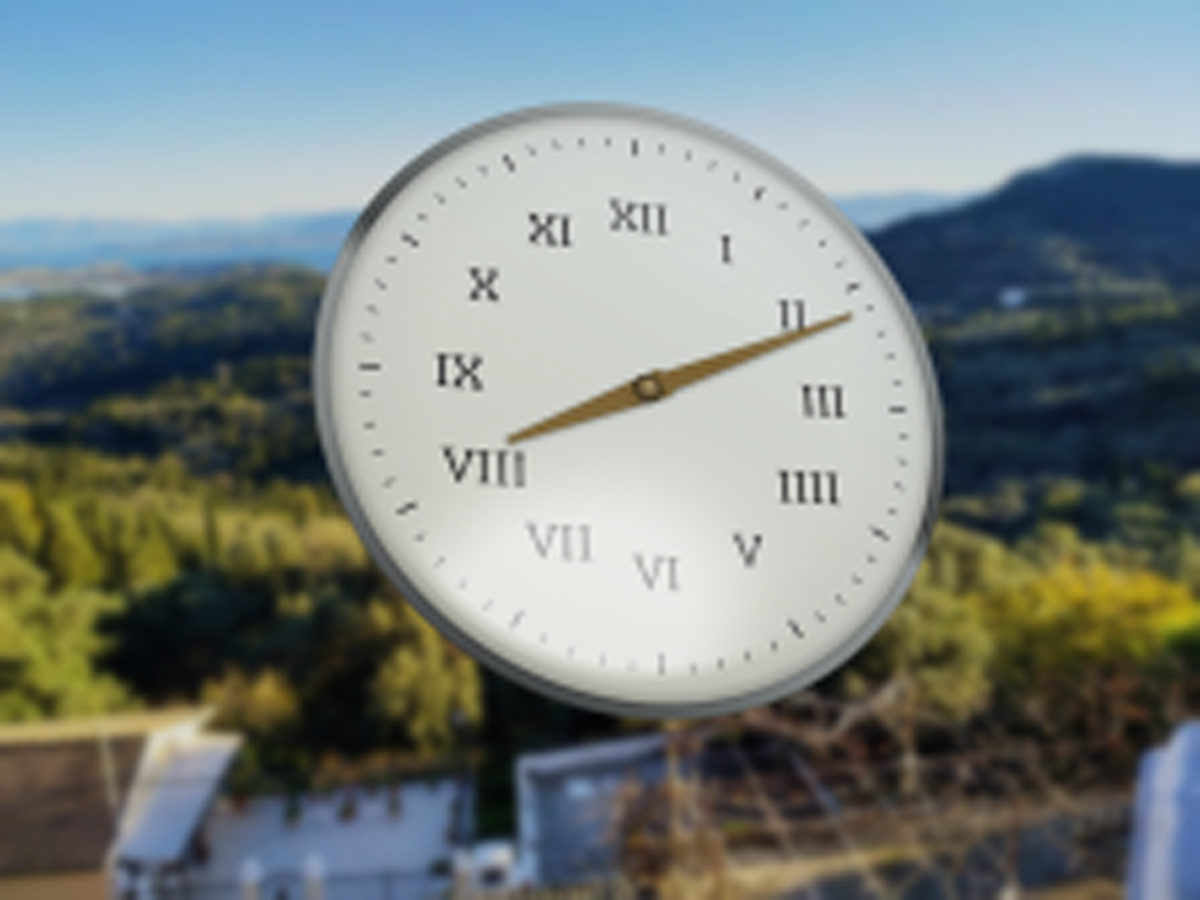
8:11
